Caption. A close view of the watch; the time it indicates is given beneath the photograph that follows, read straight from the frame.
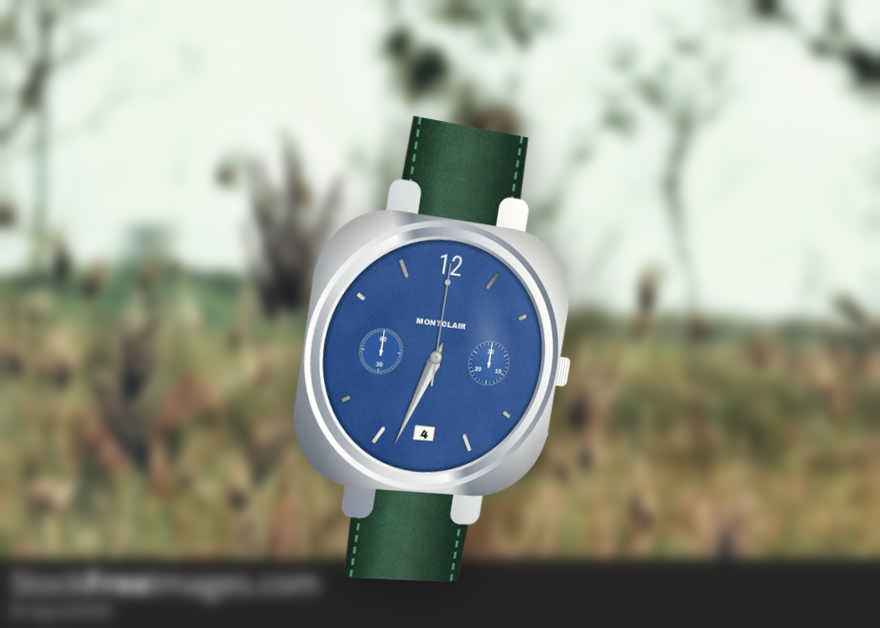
6:33
